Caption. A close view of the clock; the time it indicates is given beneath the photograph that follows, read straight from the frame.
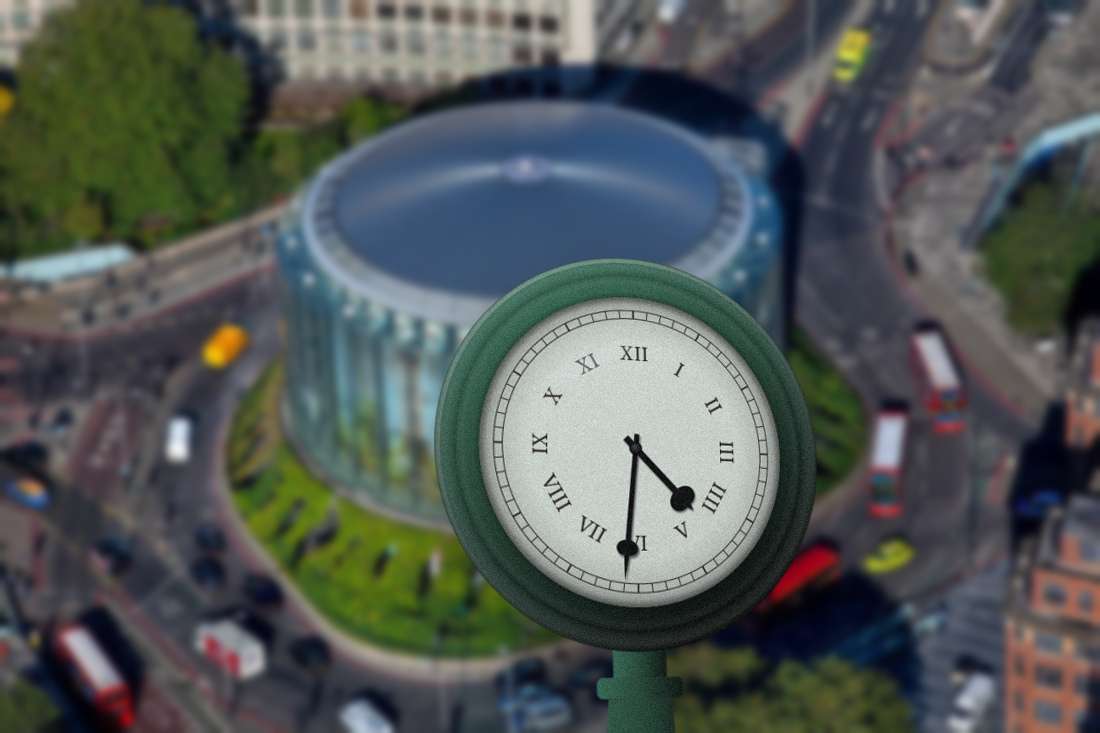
4:31
